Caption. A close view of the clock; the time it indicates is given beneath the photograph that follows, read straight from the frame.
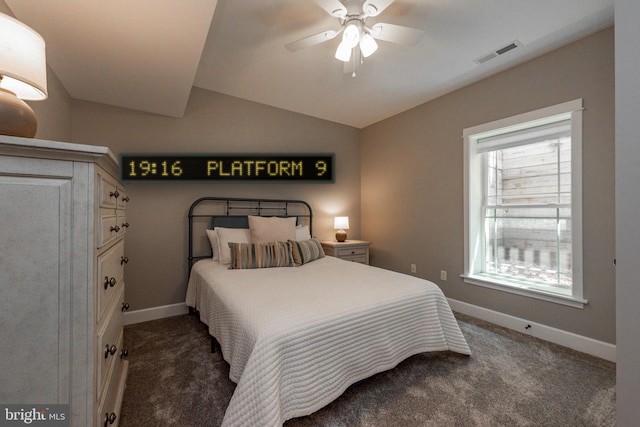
19:16
